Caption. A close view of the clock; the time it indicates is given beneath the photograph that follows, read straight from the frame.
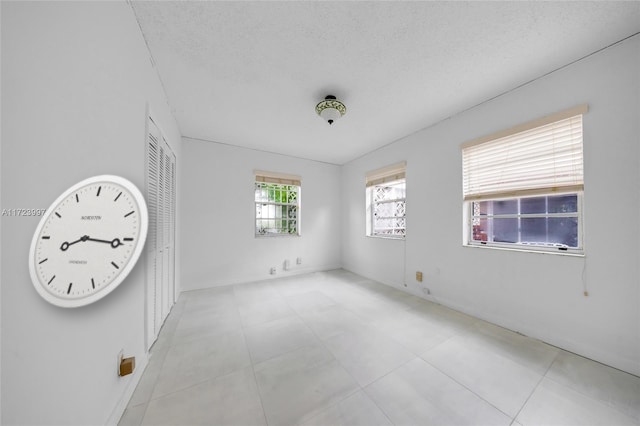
8:16
